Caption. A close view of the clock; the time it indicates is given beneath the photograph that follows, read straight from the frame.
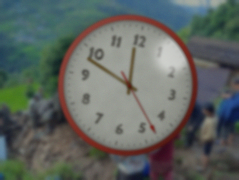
11:48:23
